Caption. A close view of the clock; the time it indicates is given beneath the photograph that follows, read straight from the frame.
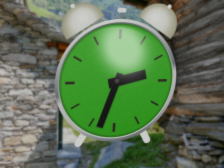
2:33
